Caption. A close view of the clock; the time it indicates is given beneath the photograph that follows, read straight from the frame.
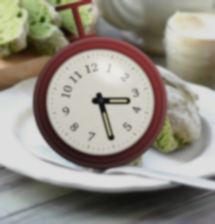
3:30
